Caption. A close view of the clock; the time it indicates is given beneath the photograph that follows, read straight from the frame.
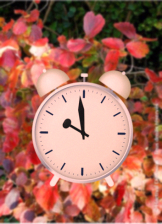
9:59
